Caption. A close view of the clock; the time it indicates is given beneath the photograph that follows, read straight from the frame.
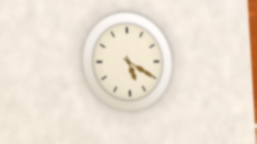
5:20
